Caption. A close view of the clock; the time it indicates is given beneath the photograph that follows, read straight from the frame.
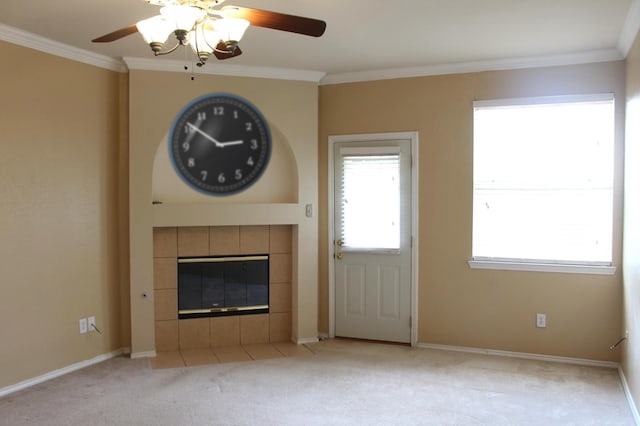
2:51
